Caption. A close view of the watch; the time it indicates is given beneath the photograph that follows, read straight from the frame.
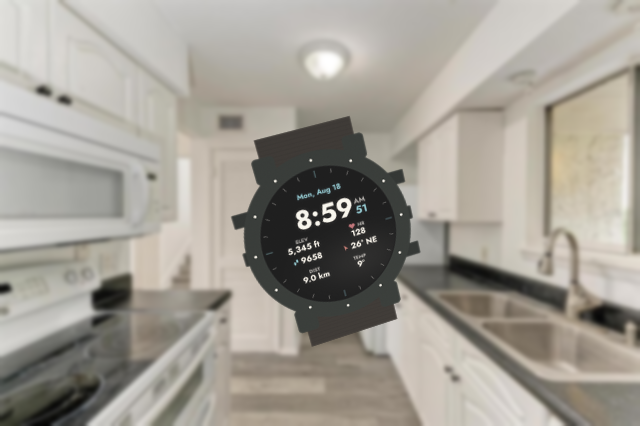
8:59:51
